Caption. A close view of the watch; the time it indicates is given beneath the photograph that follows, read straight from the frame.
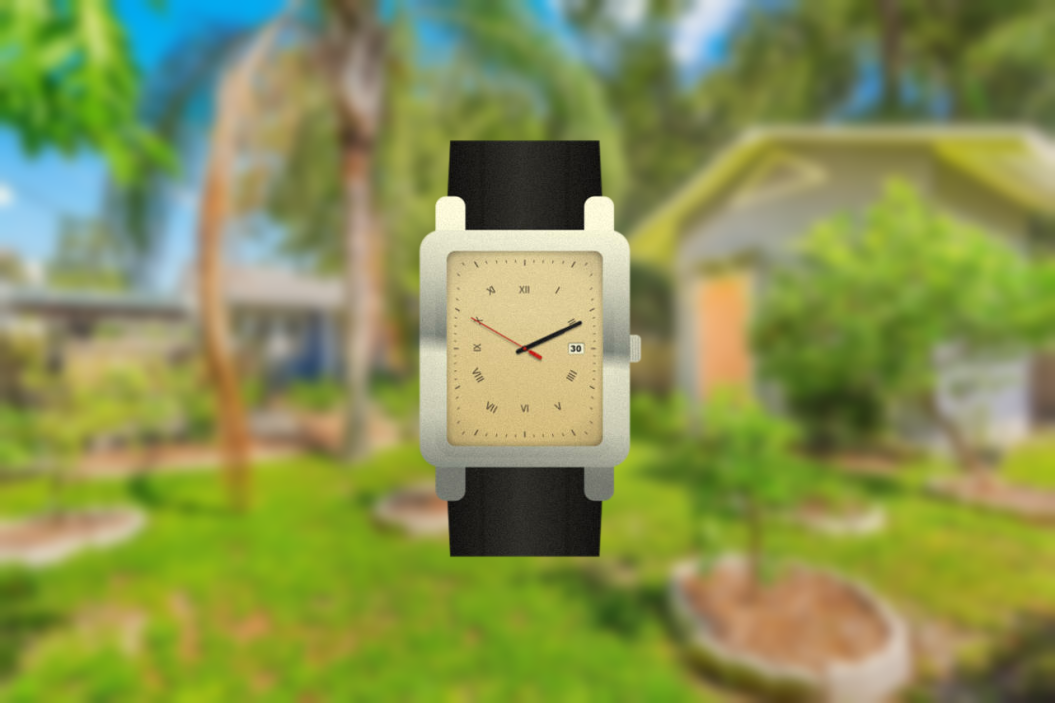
2:10:50
